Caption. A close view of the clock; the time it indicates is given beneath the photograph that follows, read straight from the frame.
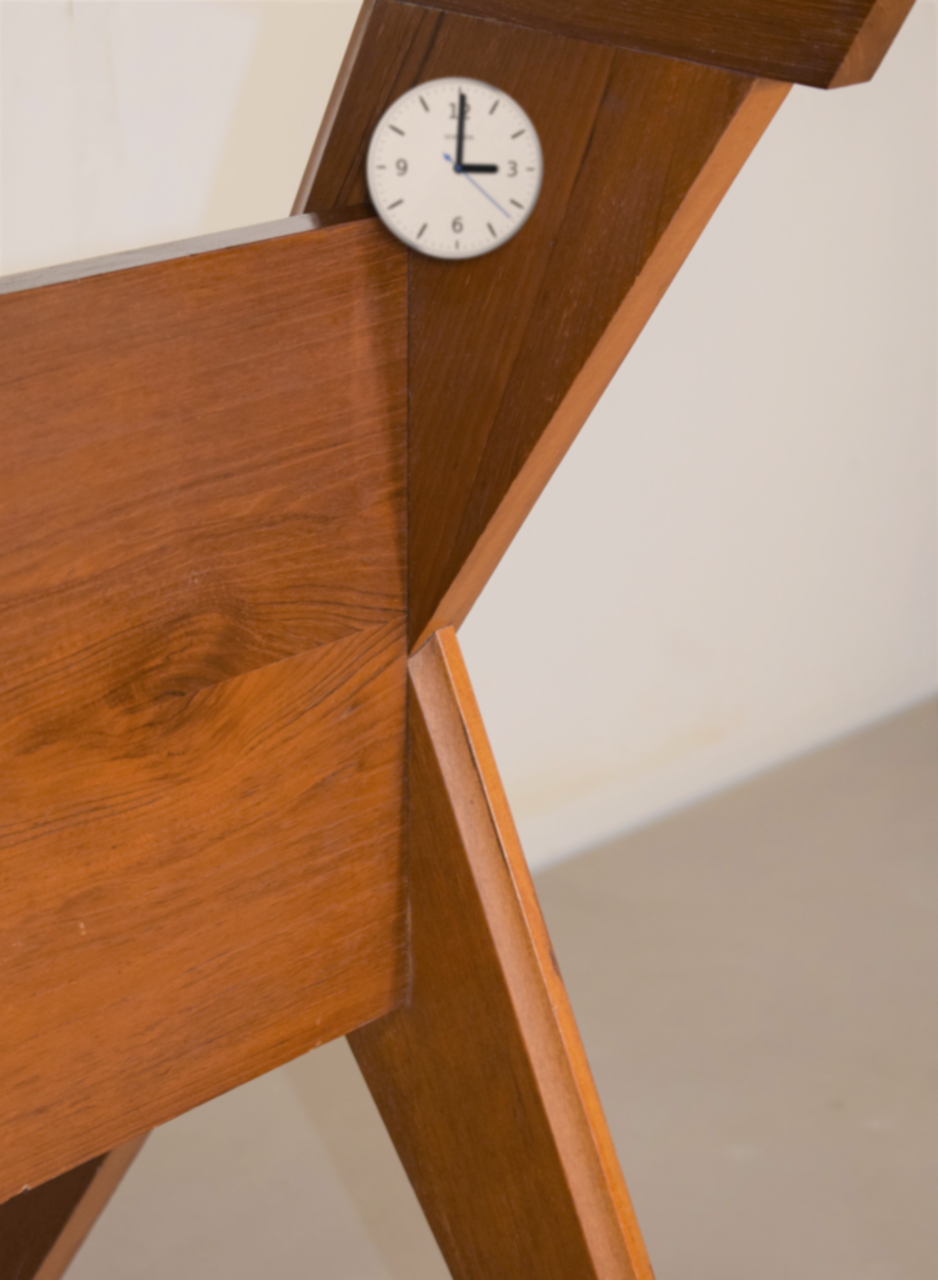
3:00:22
